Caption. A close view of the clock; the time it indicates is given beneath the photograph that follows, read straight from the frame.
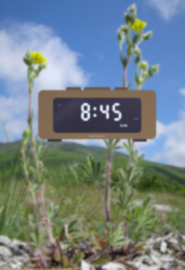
8:45
